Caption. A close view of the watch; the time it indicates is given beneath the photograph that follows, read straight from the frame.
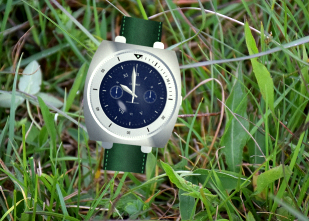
9:59
